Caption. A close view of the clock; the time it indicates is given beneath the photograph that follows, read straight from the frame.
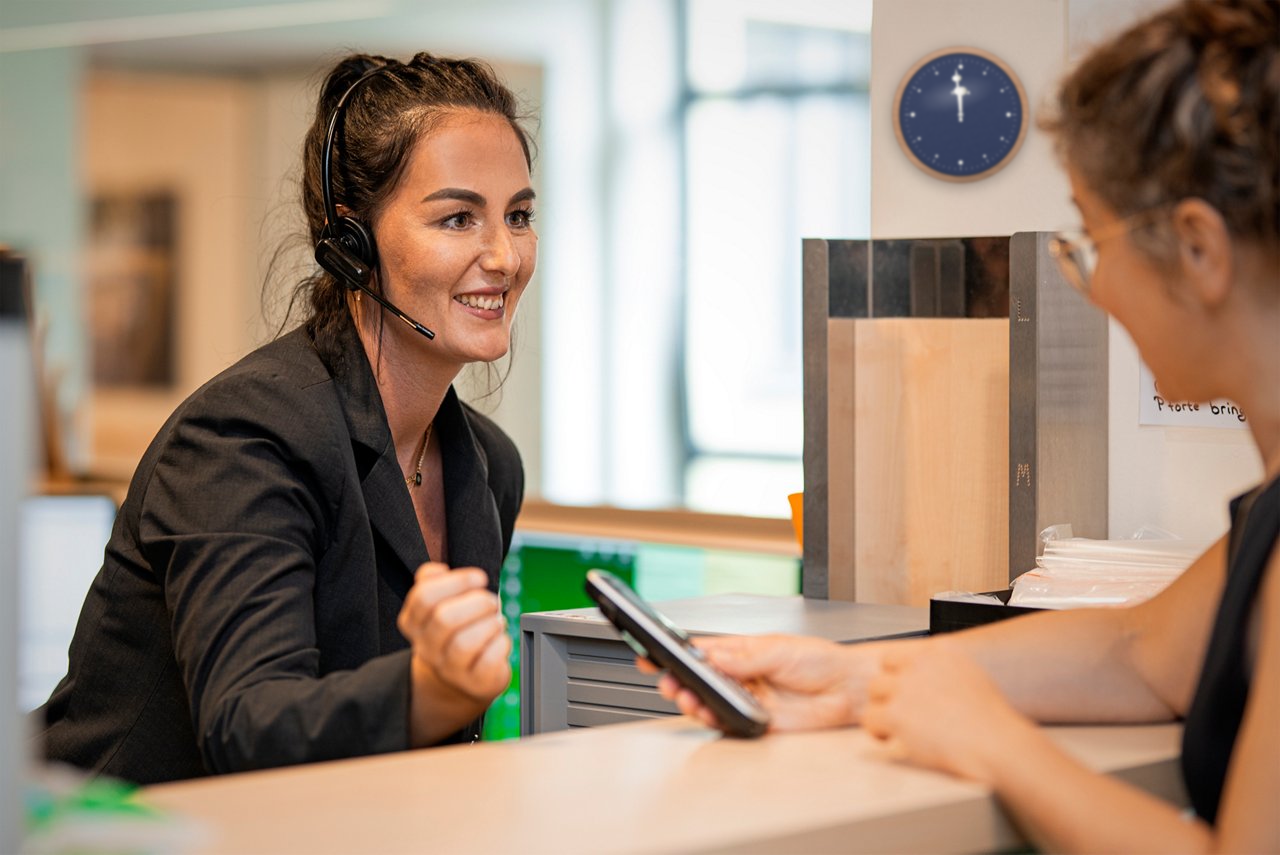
11:59
